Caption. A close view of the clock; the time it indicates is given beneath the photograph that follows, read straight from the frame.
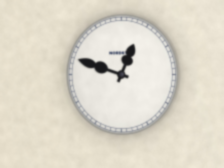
12:48
